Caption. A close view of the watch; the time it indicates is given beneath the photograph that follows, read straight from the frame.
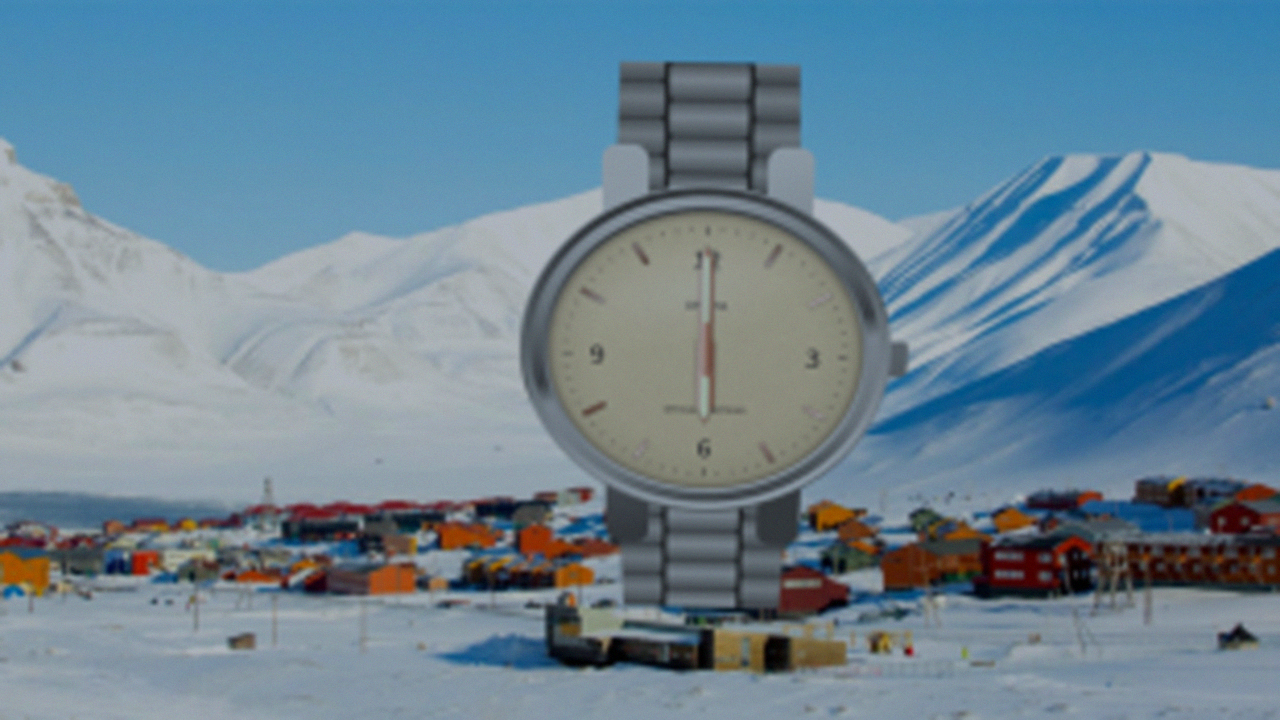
6:00
